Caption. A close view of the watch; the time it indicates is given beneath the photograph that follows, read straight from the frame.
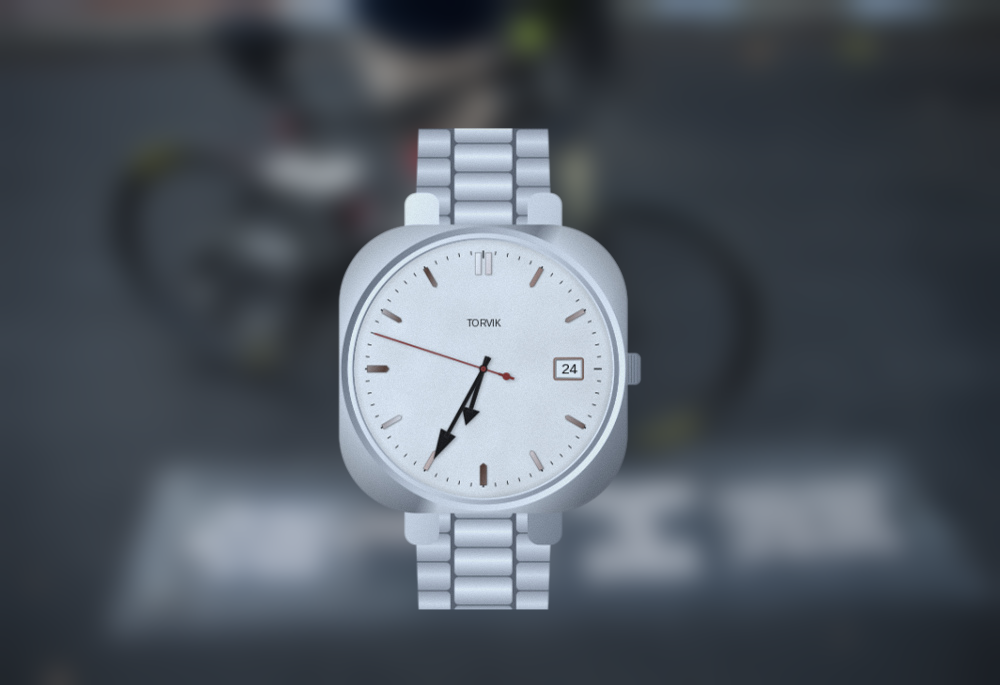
6:34:48
